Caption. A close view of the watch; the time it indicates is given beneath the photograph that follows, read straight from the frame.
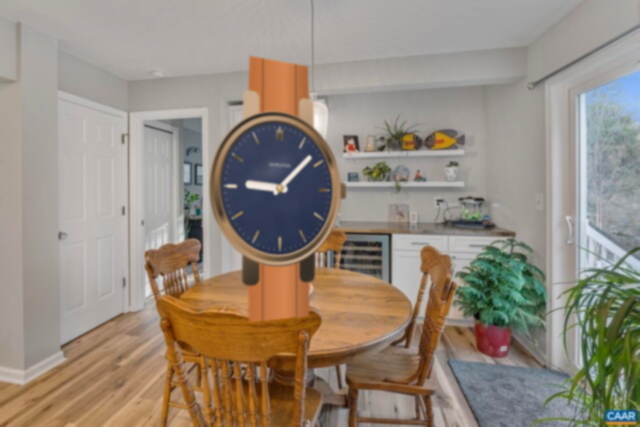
9:08
